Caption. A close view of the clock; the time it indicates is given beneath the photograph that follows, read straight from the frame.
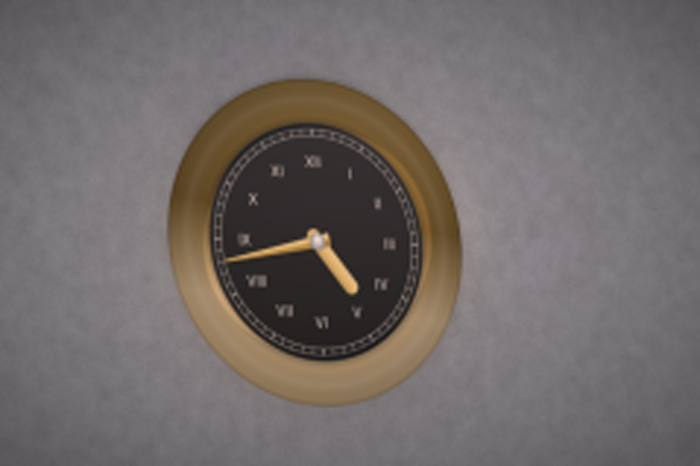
4:43
